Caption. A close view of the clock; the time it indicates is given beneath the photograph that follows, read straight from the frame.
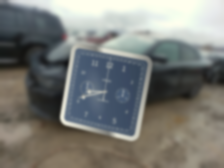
8:41
